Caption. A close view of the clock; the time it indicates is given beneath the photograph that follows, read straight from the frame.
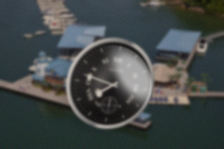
7:47
